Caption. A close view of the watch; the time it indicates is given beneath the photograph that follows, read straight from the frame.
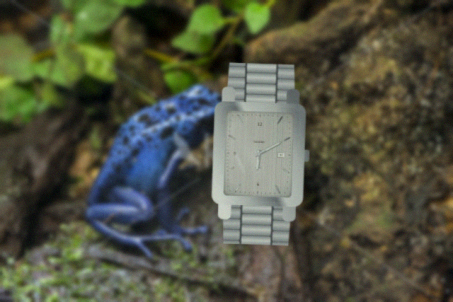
6:10
